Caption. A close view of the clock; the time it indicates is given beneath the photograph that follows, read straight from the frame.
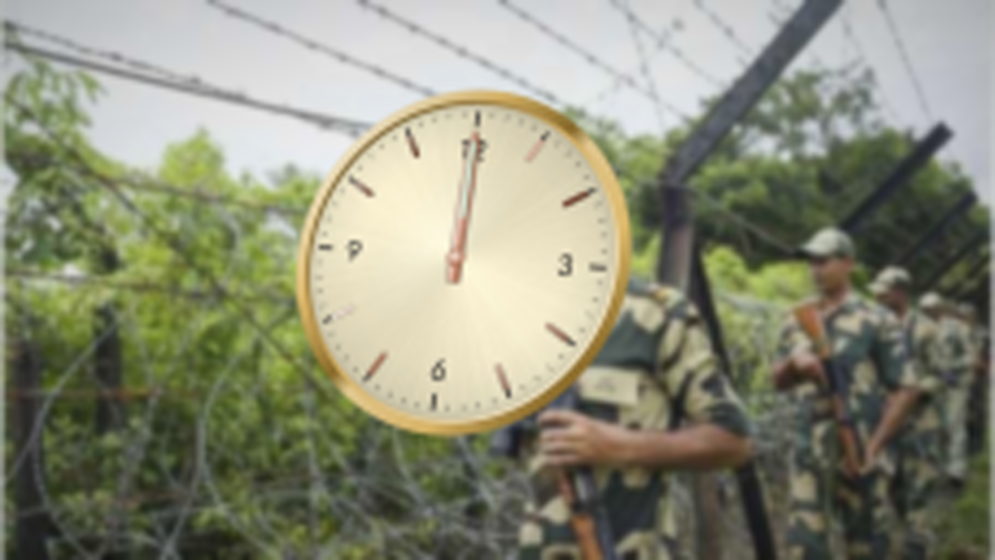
12:00
